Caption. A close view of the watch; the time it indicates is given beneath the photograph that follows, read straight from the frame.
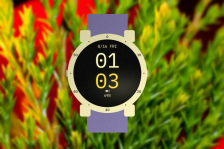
1:03
